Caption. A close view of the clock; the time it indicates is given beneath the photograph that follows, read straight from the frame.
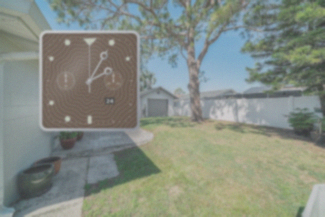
2:05
